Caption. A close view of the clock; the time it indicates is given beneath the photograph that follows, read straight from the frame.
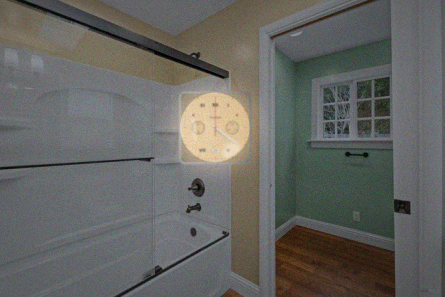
4:21
